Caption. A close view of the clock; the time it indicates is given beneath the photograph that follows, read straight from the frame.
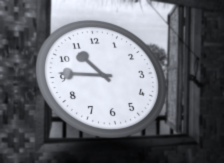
10:46
